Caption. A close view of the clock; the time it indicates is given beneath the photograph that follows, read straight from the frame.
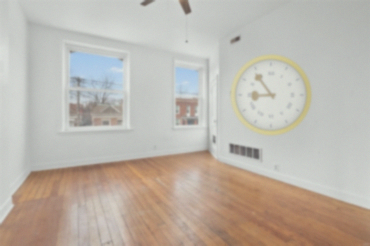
8:54
